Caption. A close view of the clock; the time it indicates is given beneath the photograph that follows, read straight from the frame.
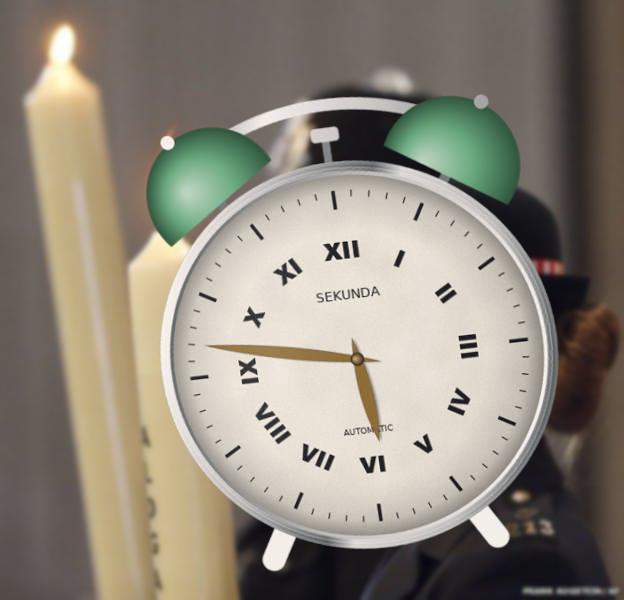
5:47
